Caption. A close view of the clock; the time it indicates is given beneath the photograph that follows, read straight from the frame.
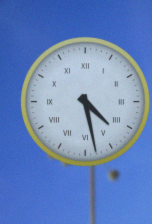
4:28
